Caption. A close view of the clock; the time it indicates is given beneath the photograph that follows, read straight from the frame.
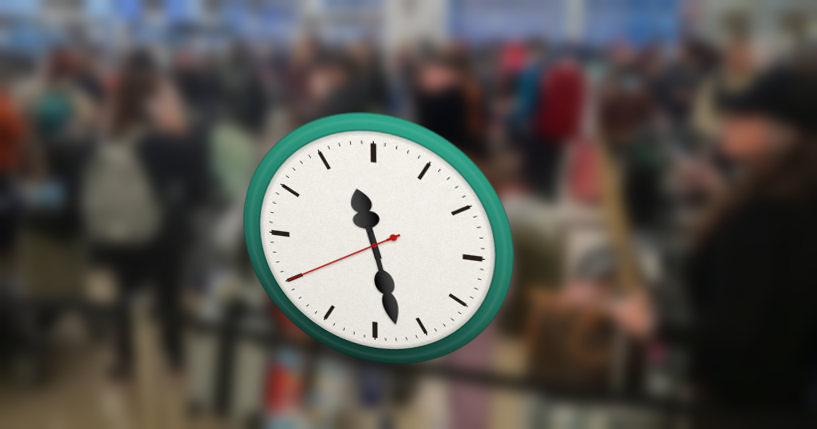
11:27:40
